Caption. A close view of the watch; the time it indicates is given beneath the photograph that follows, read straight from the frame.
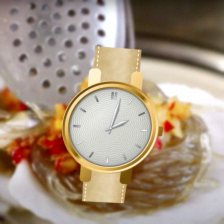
2:02
